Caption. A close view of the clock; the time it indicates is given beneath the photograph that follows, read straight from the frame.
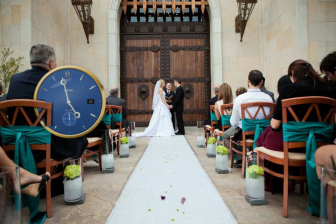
4:58
